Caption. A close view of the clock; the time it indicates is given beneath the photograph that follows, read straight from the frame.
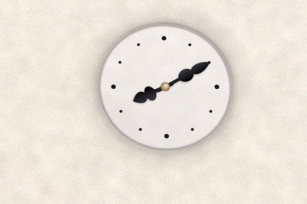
8:10
